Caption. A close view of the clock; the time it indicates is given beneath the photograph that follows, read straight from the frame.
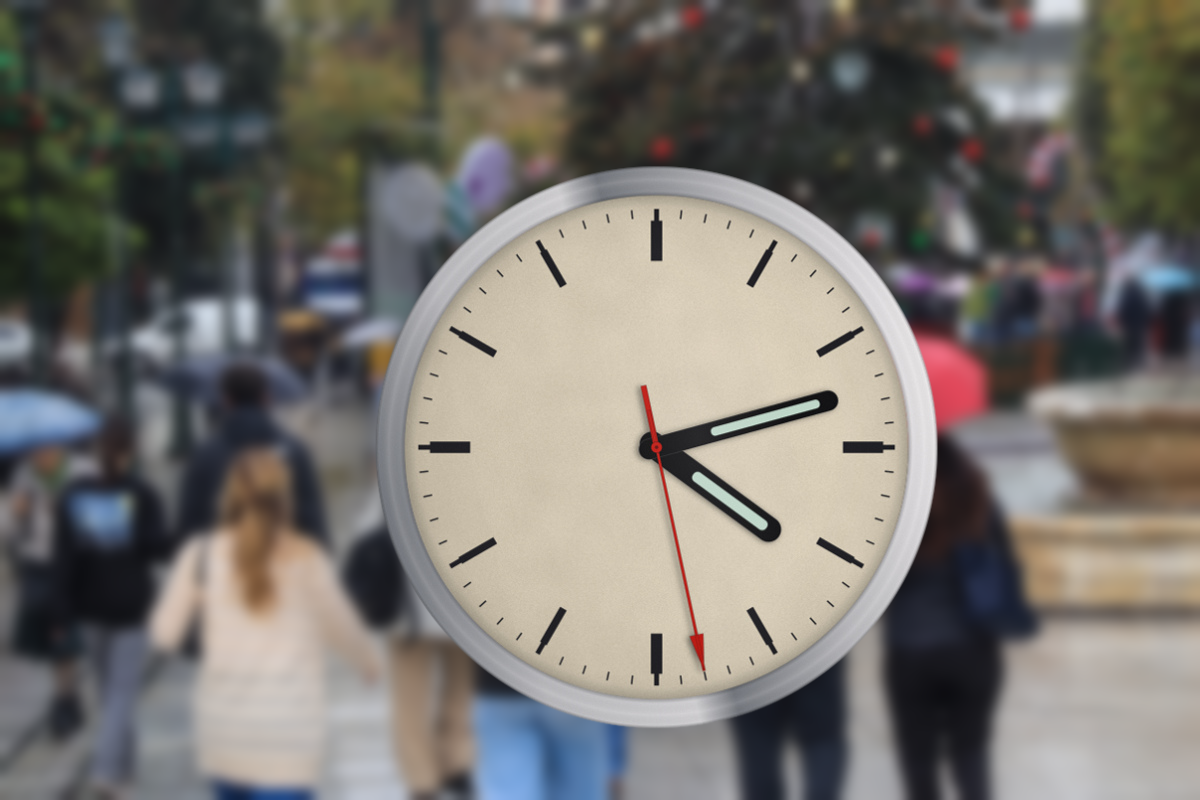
4:12:28
